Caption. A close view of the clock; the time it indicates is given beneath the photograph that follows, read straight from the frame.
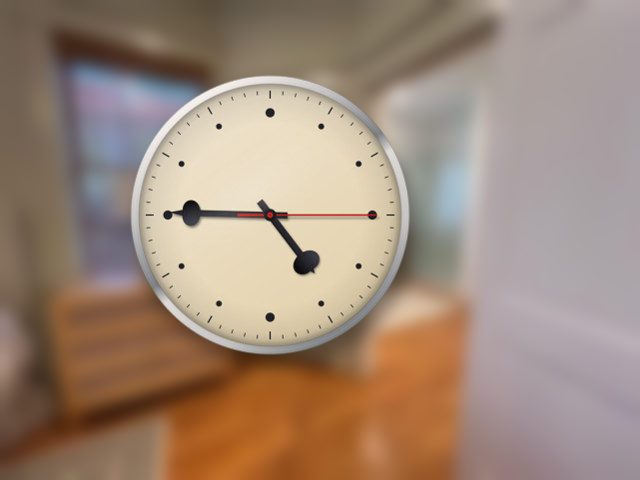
4:45:15
